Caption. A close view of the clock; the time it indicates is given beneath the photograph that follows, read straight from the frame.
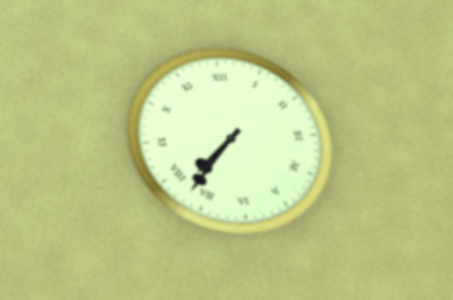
7:37
